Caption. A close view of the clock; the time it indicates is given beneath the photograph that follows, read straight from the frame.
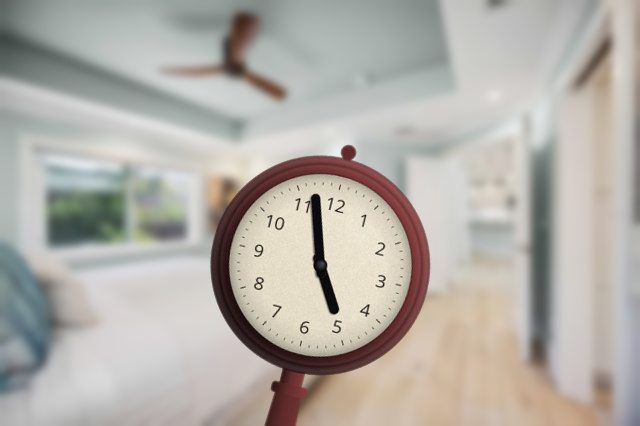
4:57
